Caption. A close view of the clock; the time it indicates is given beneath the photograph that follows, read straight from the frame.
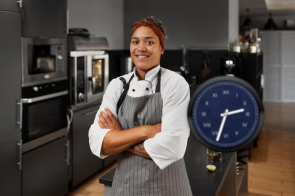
2:33
